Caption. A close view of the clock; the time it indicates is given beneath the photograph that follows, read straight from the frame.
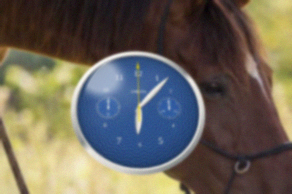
6:07
